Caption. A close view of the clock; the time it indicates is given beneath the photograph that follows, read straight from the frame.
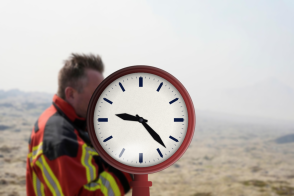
9:23
